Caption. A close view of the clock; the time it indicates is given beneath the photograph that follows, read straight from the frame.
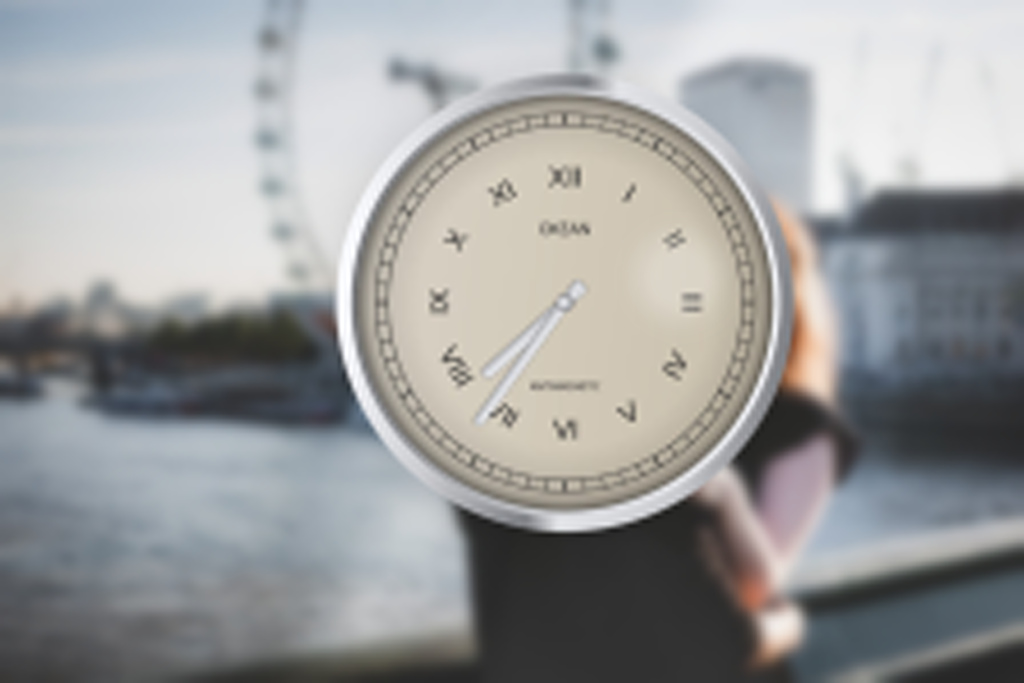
7:36
